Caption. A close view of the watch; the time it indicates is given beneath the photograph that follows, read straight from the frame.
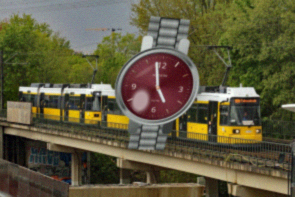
4:58
